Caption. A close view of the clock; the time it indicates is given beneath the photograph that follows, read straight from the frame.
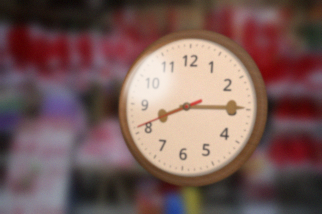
8:14:41
